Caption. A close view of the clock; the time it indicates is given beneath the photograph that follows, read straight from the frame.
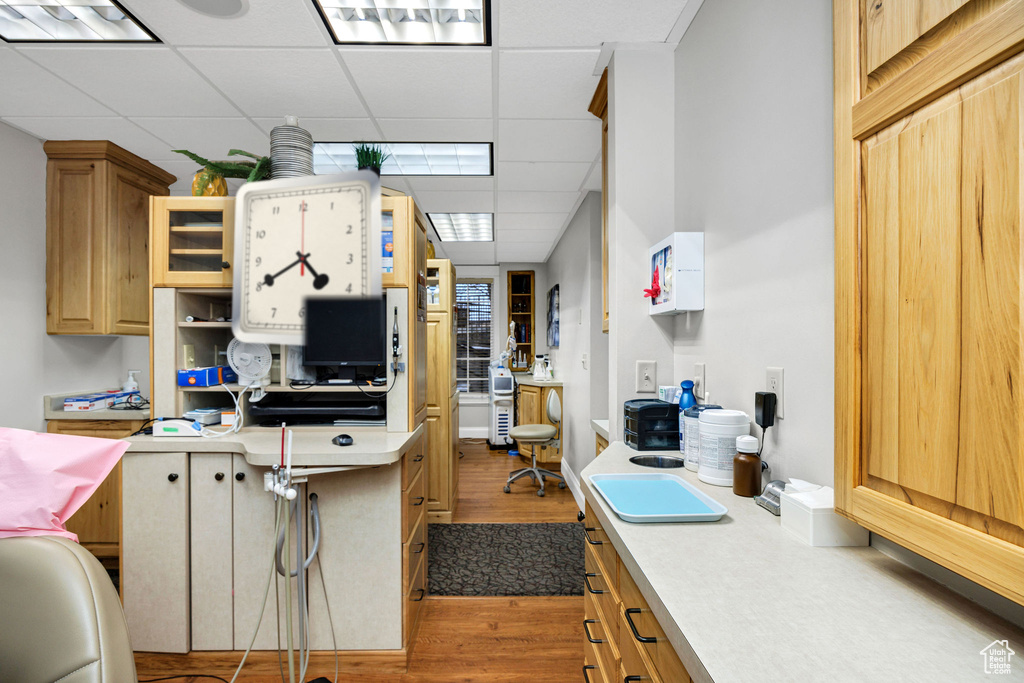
4:40:00
